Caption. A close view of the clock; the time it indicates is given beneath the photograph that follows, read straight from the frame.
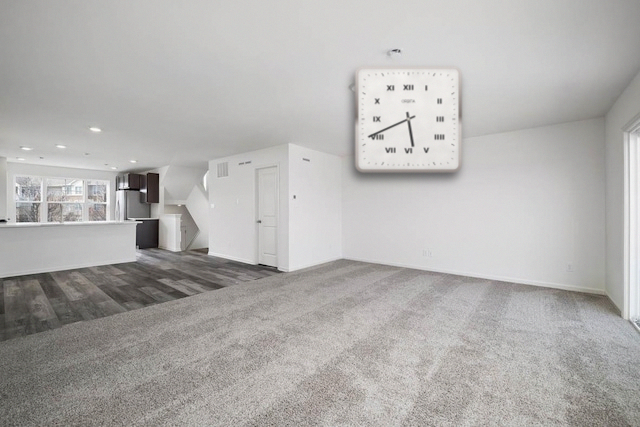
5:41
